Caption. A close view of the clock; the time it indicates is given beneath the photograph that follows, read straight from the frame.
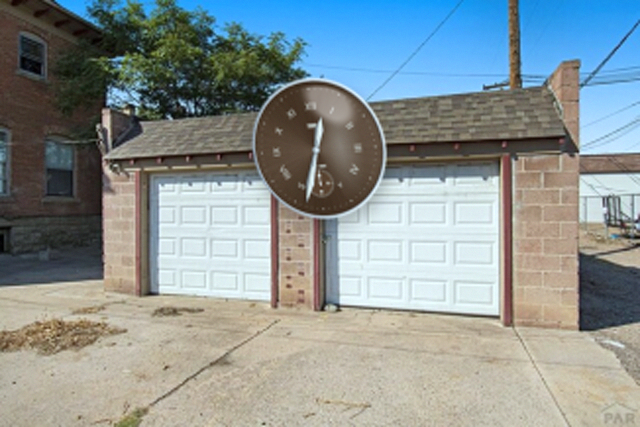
12:33
